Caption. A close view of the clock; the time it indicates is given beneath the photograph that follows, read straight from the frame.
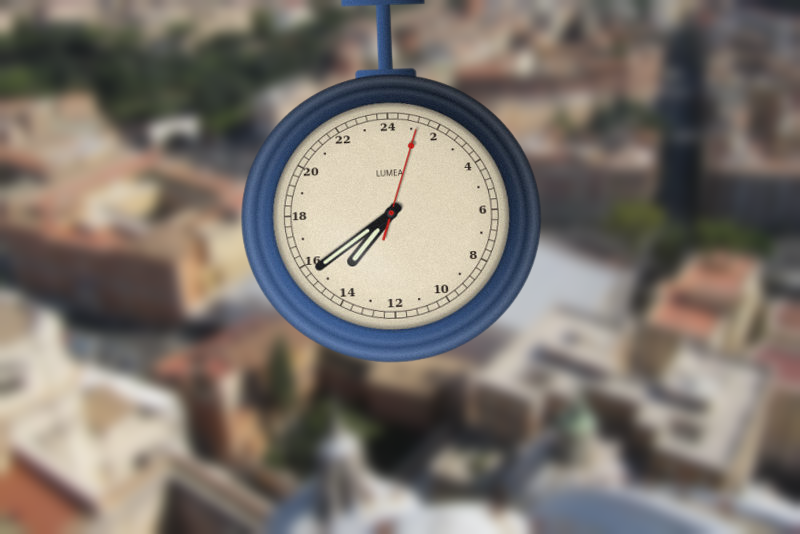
14:39:03
